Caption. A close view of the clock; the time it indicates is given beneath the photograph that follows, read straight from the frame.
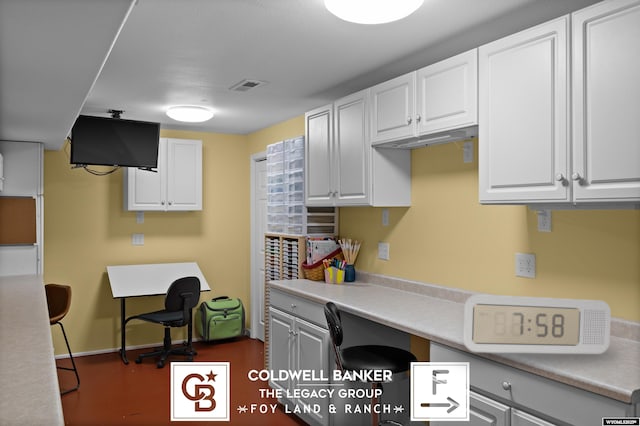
7:58
